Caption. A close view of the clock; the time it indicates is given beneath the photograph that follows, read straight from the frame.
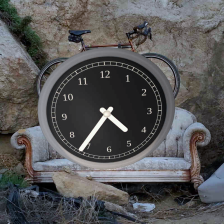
4:36
